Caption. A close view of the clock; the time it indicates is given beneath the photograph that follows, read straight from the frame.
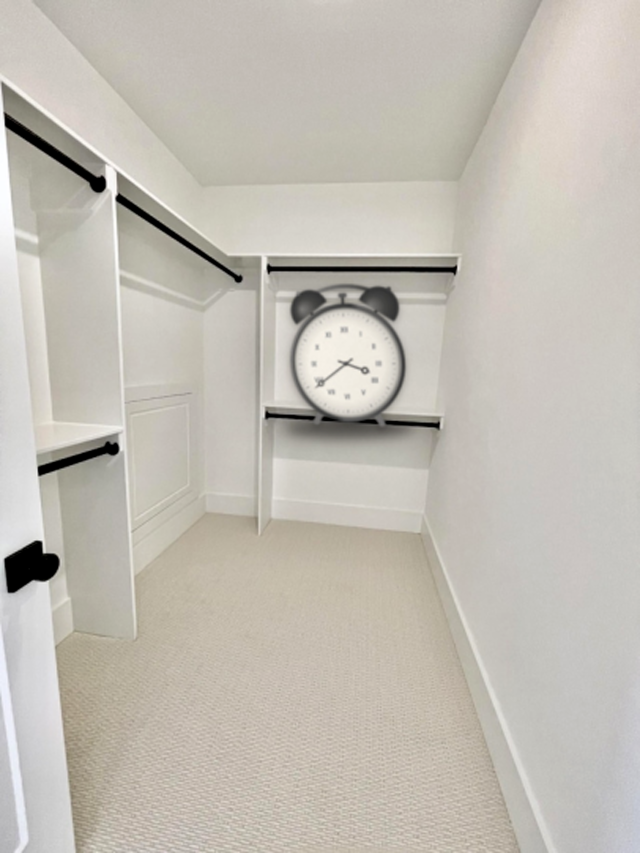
3:39
